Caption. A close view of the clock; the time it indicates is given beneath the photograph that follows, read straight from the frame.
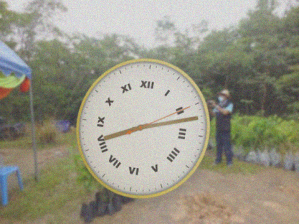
8:12:10
